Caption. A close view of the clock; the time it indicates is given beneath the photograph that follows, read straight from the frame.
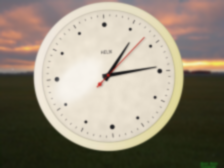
1:14:08
